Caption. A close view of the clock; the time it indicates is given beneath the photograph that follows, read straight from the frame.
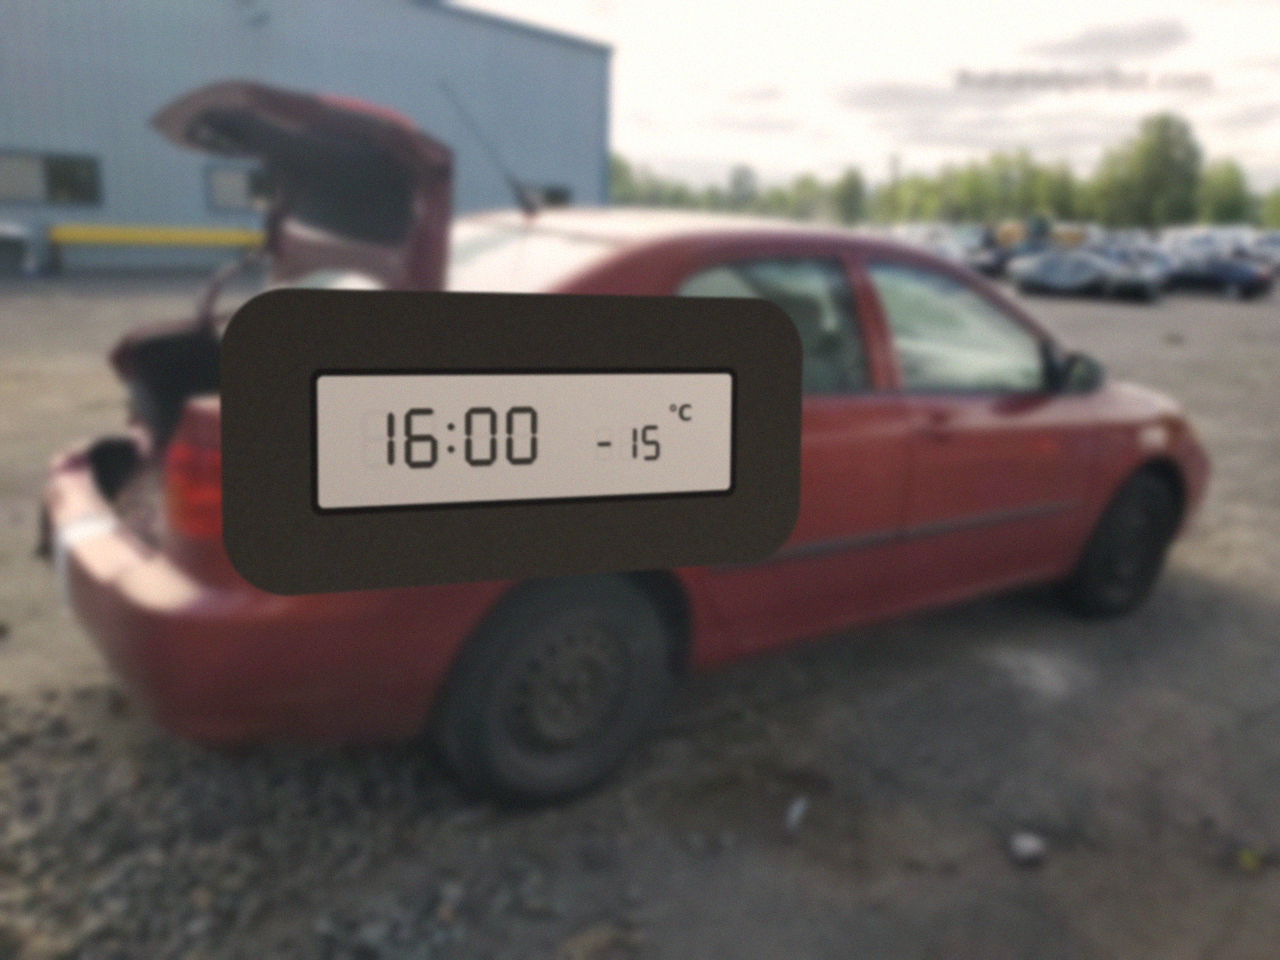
16:00
